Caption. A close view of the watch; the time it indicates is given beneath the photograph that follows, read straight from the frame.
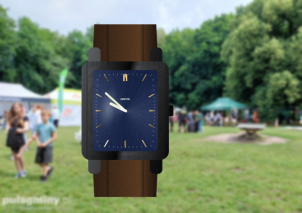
9:52
